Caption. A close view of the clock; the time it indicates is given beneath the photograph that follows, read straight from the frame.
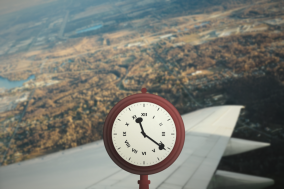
11:21
